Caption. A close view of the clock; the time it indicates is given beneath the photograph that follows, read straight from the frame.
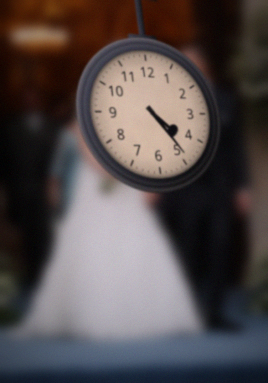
4:24
